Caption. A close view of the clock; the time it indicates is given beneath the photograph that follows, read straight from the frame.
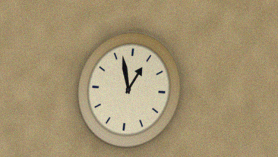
12:57
